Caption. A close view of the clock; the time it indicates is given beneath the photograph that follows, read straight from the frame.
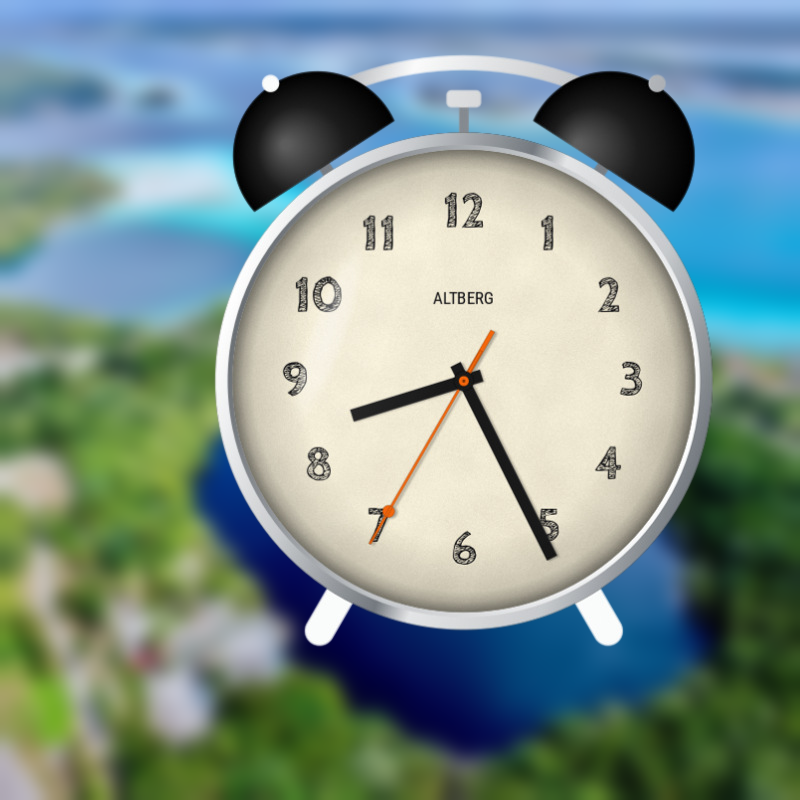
8:25:35
